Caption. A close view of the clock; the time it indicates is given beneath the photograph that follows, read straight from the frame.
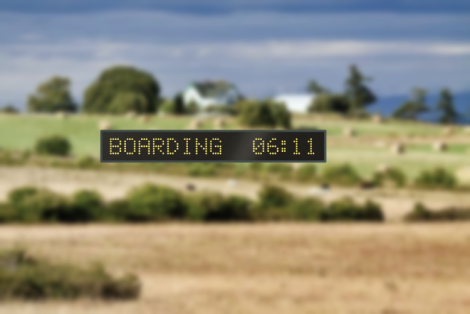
6:11
